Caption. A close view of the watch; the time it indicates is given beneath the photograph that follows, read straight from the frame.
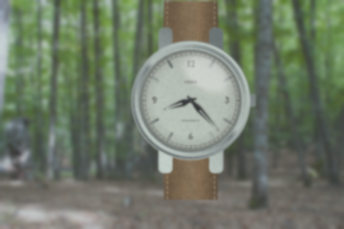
8:23
